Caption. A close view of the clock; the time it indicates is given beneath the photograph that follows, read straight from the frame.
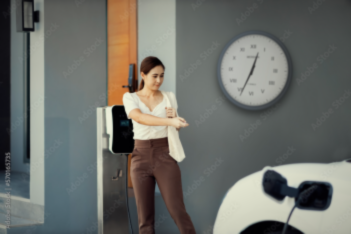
12:34
